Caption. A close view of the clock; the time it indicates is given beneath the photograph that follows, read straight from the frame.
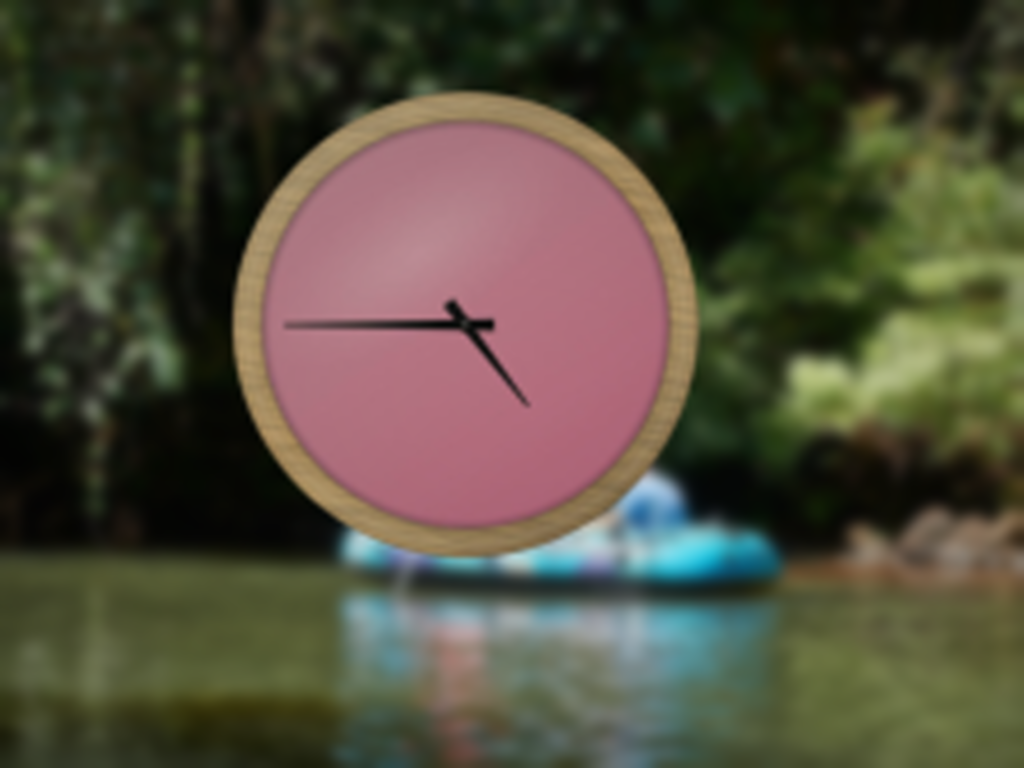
4:45
